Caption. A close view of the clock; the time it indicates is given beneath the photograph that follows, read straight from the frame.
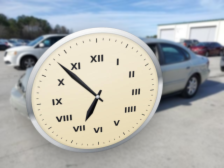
6:53
